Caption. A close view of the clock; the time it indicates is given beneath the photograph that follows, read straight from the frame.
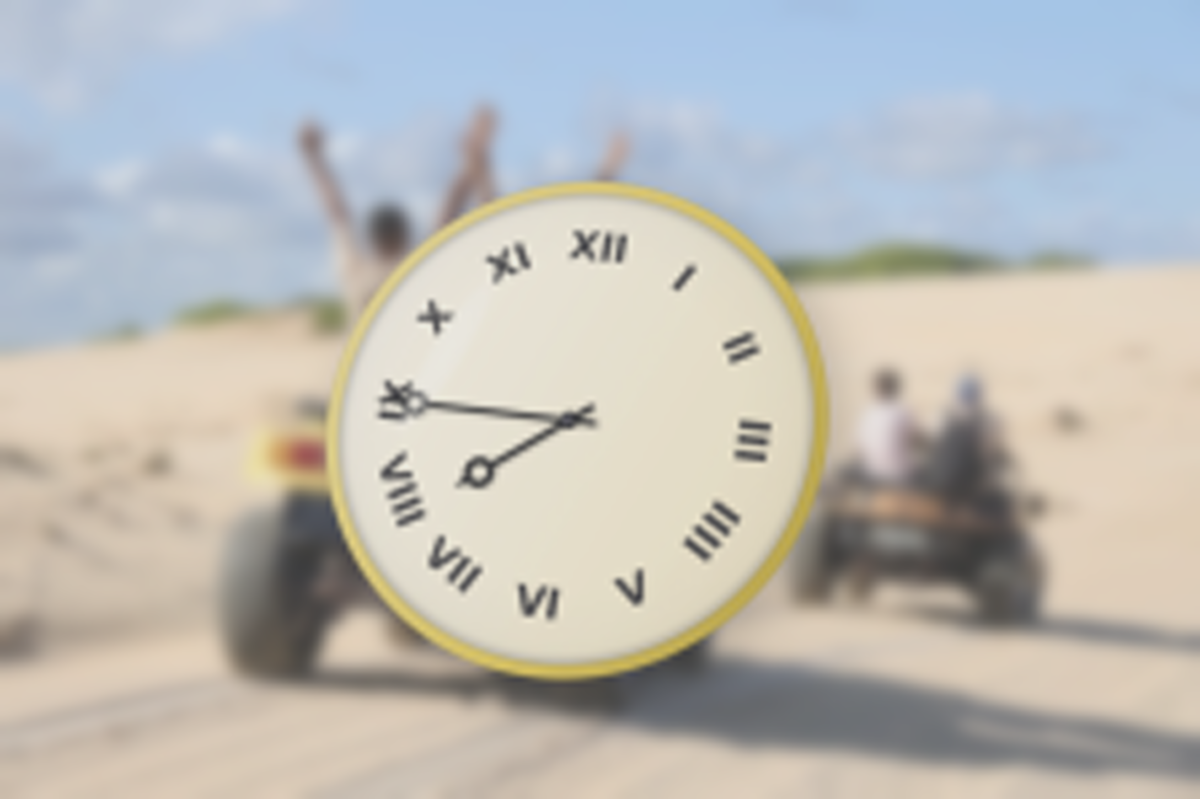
7:45
